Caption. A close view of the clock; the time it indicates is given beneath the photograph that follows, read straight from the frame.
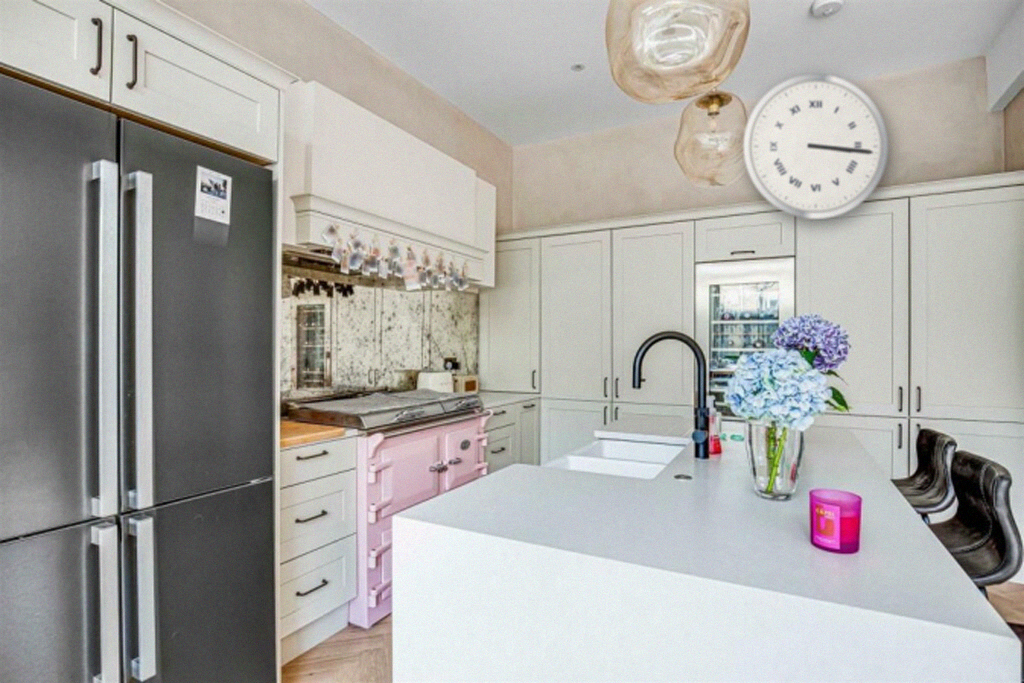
3:16
